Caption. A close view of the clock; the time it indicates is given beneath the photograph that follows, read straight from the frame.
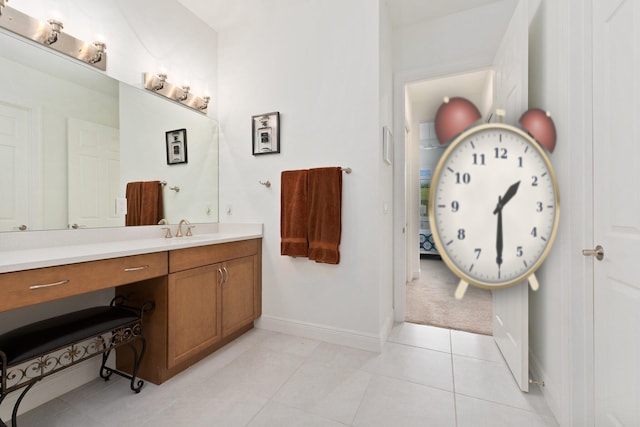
1:30
